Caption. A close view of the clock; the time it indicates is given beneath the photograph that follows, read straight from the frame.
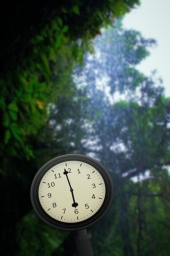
5:59
